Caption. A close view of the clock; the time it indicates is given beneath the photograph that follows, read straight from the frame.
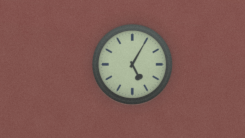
5:05
